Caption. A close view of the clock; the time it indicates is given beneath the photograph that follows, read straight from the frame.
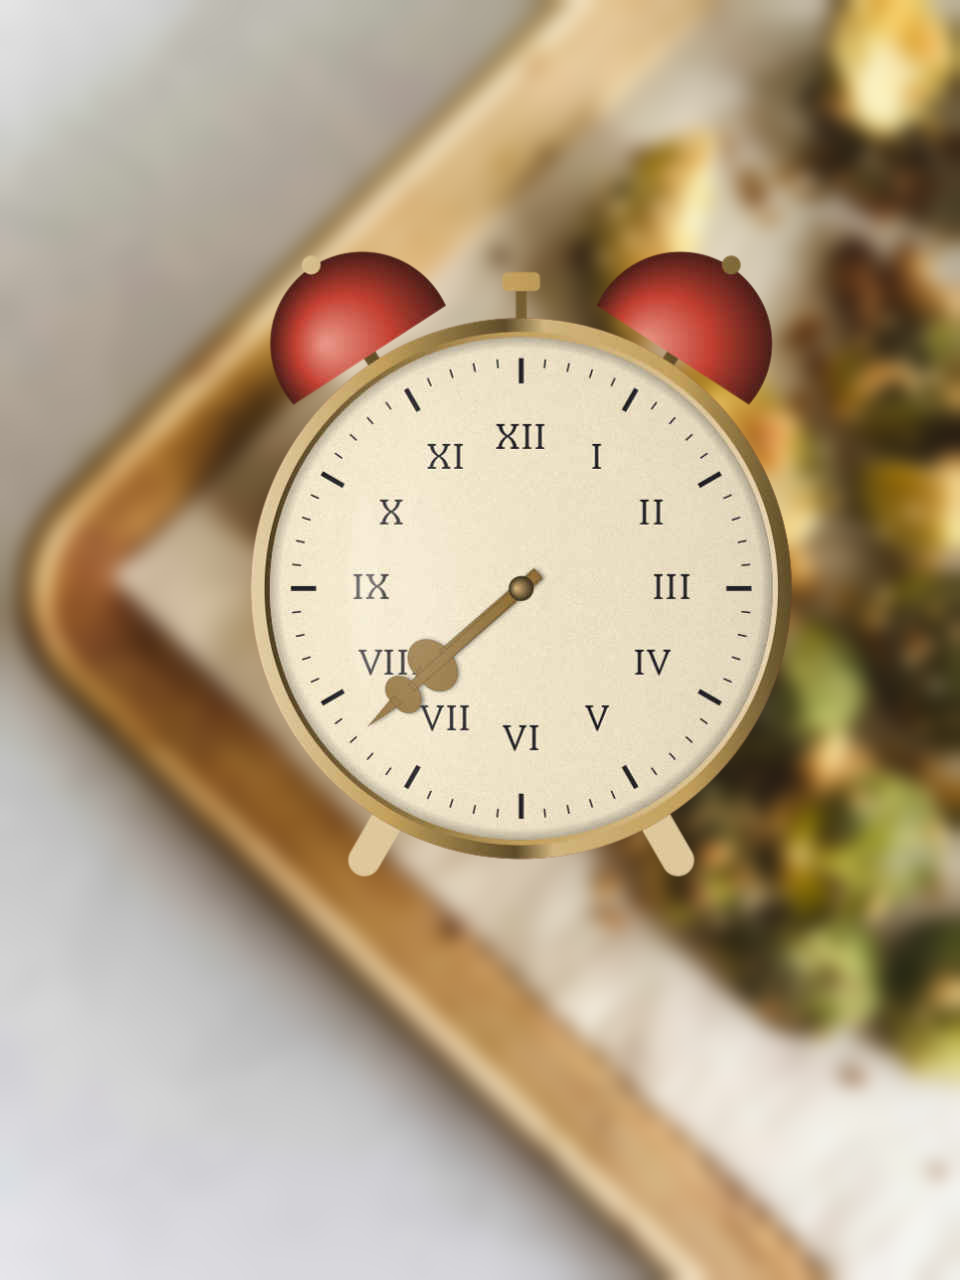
7:38
